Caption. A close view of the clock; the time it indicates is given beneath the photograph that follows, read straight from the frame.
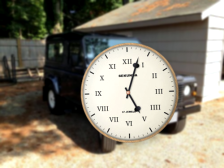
5:03
